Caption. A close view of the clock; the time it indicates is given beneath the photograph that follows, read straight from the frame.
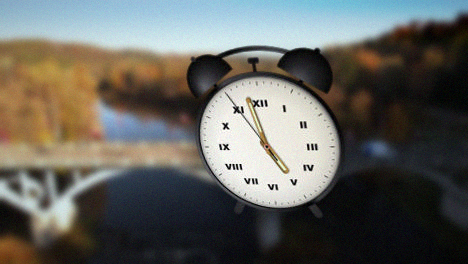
4:57:55
